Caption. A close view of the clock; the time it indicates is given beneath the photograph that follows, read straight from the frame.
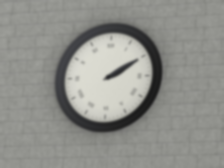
2:10
